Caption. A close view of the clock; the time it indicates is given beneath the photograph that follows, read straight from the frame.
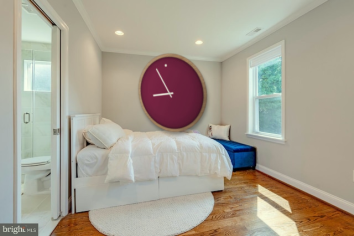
8:56
